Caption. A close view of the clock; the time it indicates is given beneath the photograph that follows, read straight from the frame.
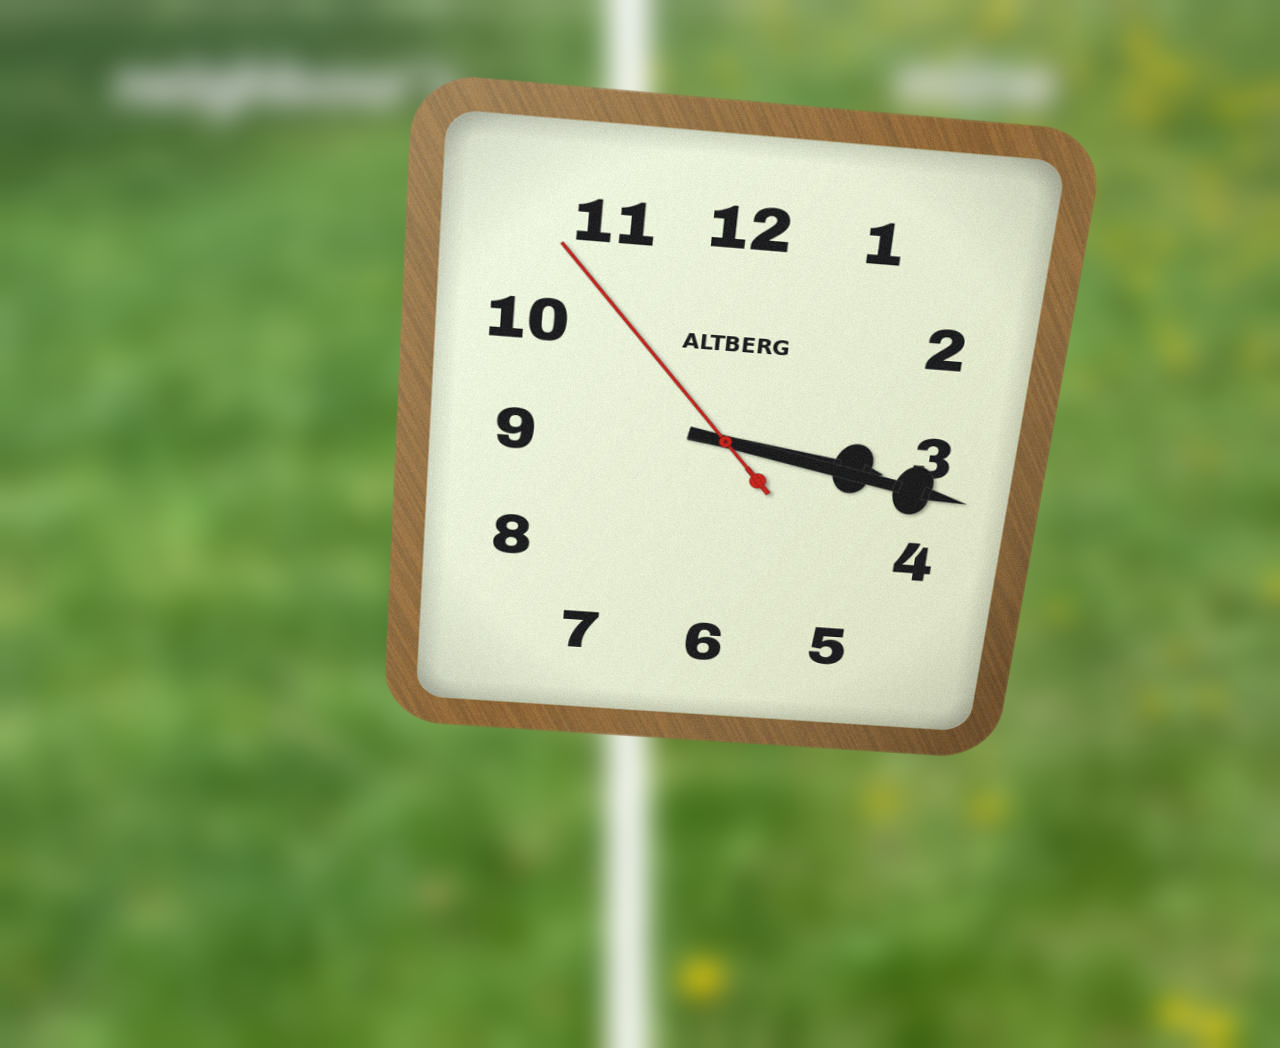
3:16:53
